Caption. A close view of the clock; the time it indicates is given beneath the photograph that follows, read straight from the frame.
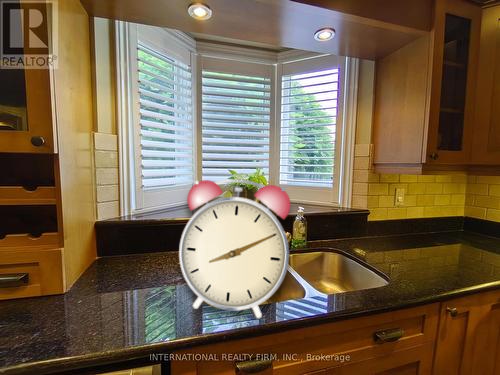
8:10
